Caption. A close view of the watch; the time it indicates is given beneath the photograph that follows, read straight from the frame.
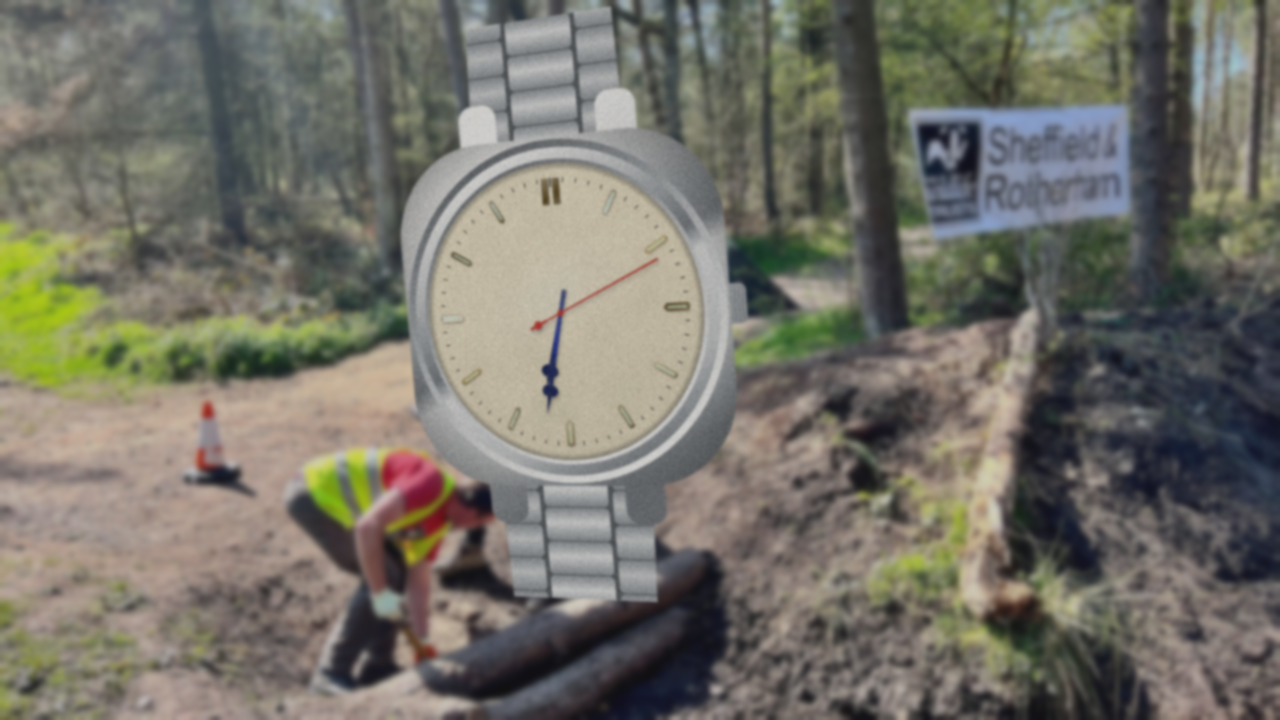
6:32:11
